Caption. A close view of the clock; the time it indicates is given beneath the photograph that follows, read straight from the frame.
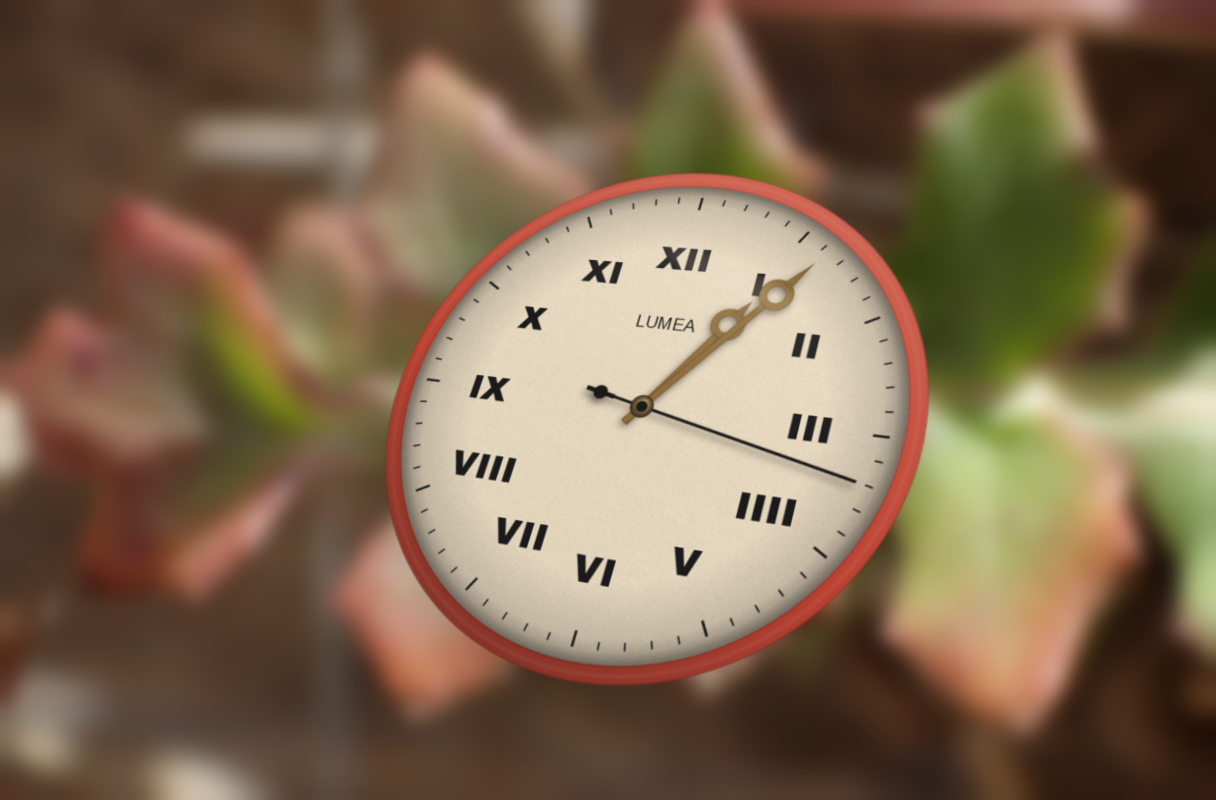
1:06:17
